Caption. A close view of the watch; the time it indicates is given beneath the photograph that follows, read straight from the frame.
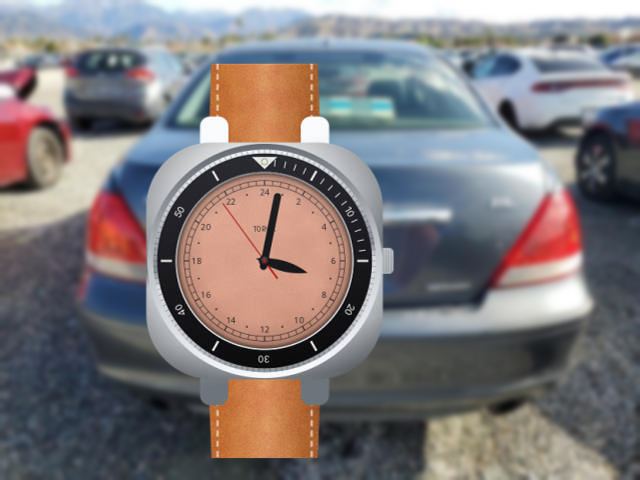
7:01:54
